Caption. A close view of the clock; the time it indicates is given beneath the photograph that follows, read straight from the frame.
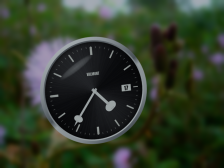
4:36
